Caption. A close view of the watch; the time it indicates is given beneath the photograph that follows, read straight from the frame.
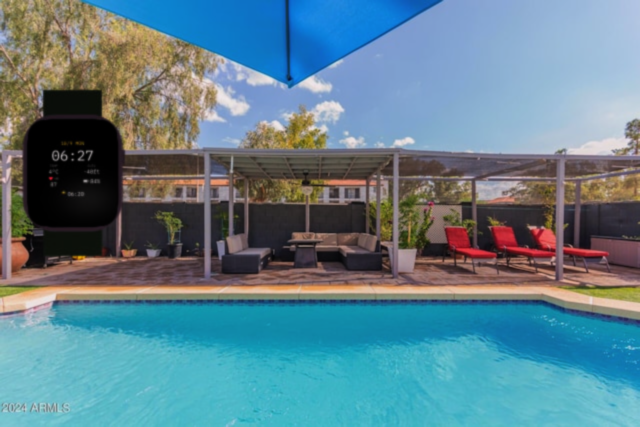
6:27
